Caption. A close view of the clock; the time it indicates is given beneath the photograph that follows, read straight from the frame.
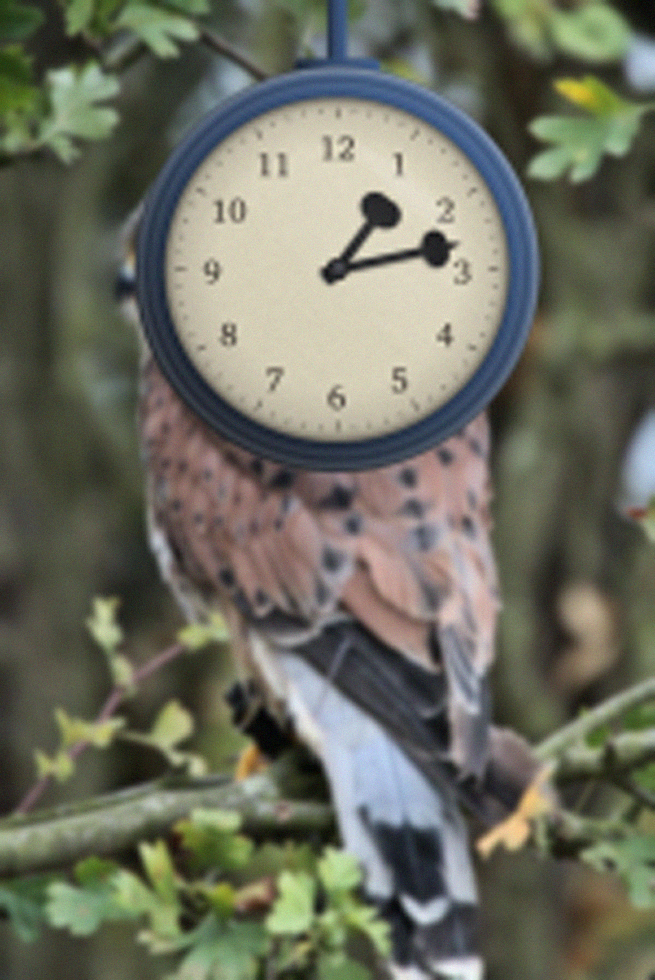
1:13
